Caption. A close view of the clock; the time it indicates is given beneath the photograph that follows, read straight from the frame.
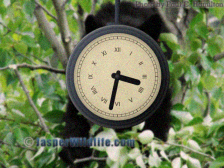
3:32
